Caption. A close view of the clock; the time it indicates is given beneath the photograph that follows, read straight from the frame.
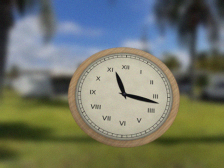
11:17
